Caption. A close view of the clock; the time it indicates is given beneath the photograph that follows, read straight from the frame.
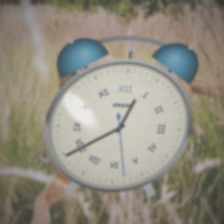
12:39:28
